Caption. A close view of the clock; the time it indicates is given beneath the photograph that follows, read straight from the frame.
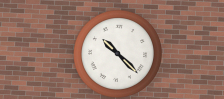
10:22
